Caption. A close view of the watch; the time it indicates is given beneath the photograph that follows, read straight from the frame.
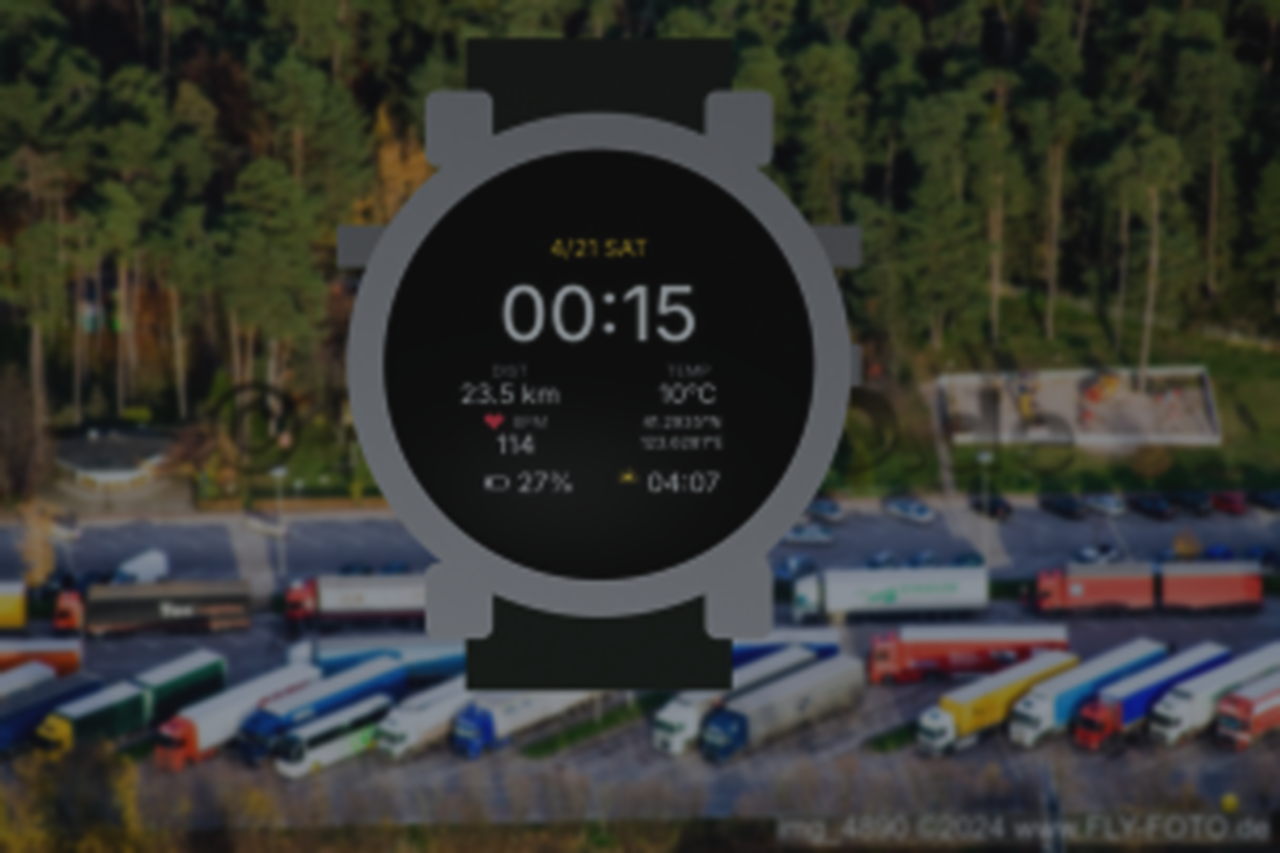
0:15
